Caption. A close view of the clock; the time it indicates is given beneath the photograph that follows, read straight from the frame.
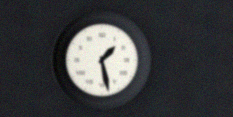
1:28
